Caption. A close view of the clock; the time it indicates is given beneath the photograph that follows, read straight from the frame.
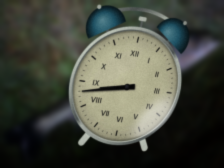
8:43
